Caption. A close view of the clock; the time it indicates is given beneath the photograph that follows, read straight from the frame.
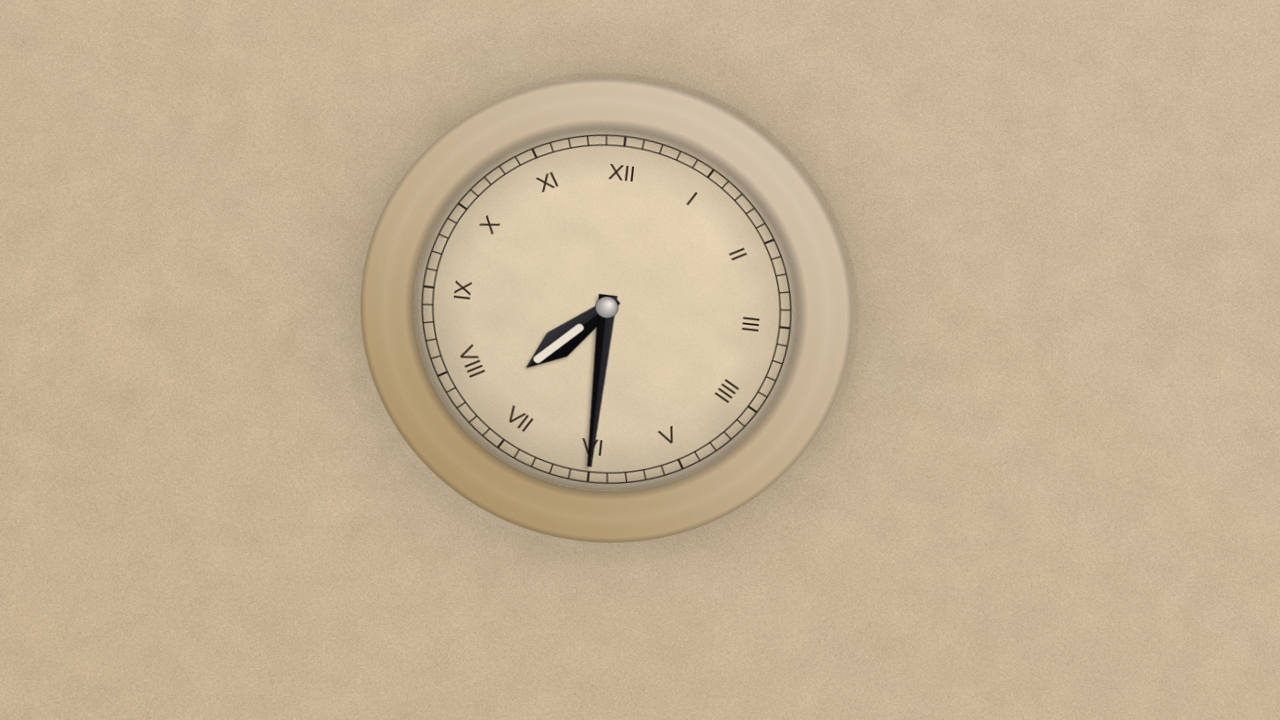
7:30
